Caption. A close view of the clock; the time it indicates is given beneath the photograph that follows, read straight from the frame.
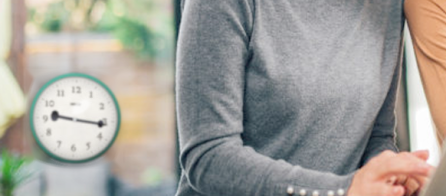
9:16
